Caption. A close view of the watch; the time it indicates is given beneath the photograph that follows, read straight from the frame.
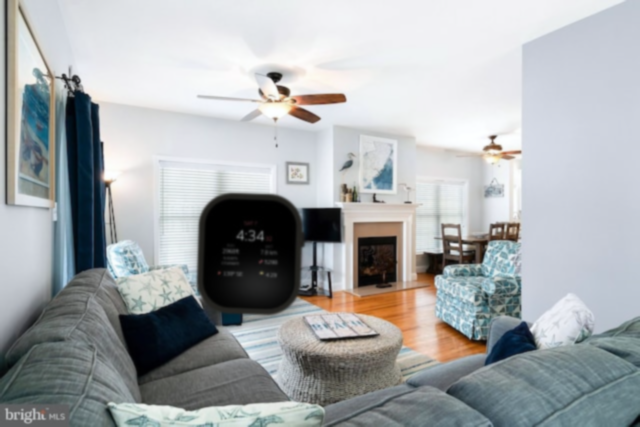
4:34
